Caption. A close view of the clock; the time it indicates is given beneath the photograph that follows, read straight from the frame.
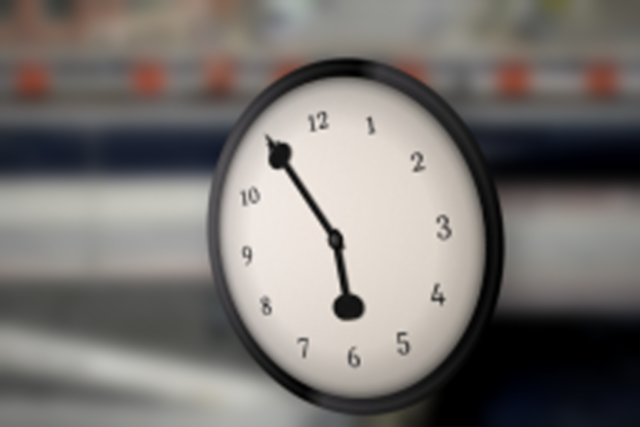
5:55
